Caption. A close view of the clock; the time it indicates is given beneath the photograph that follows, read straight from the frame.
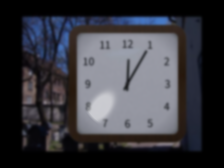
12:05
